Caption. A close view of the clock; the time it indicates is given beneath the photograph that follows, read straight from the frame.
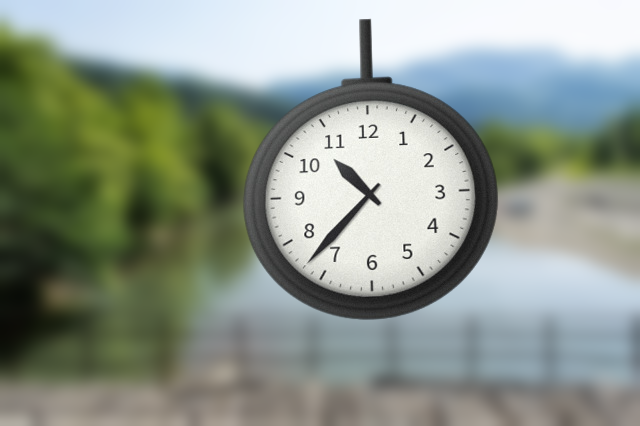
10:37
